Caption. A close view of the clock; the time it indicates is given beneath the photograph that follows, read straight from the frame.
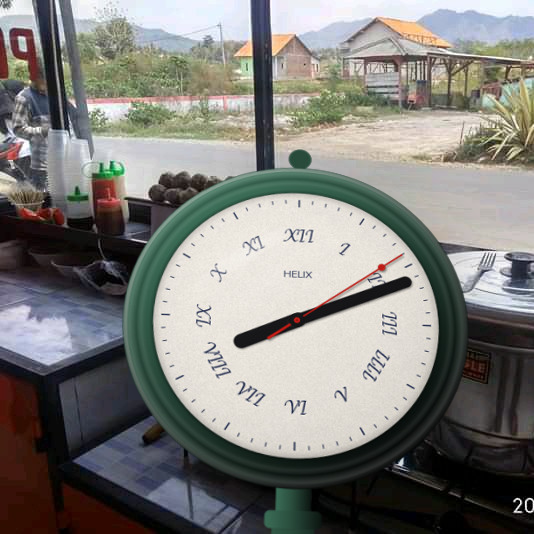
8:11:09
